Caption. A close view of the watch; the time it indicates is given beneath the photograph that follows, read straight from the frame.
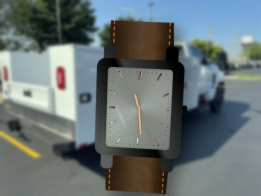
11:29
